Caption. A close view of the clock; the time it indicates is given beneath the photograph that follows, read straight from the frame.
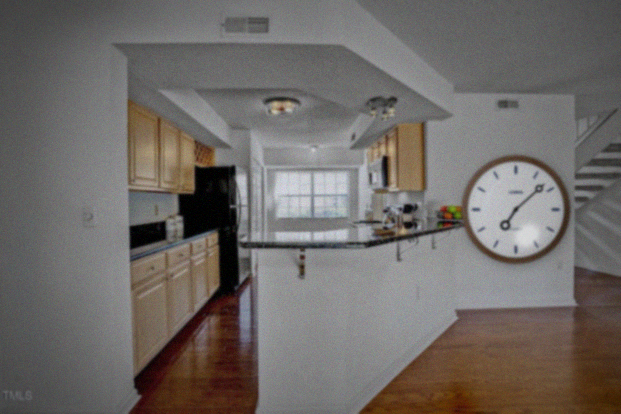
7:08
